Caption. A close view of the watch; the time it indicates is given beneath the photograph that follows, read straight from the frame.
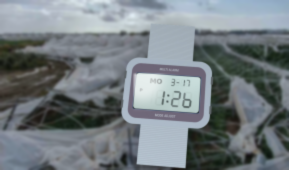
1:26
